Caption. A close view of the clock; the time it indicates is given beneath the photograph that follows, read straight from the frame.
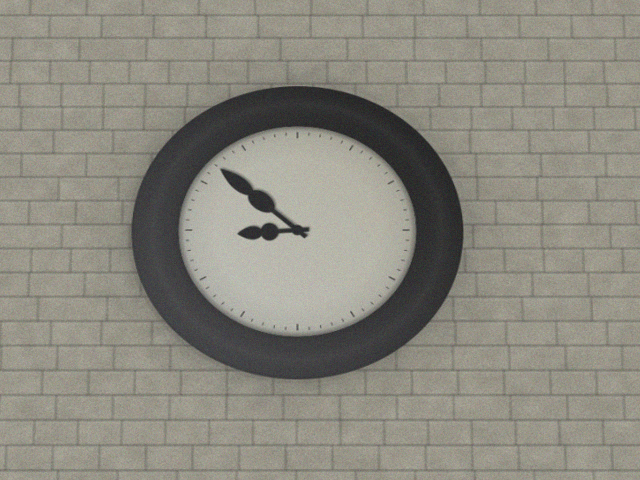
8:52
